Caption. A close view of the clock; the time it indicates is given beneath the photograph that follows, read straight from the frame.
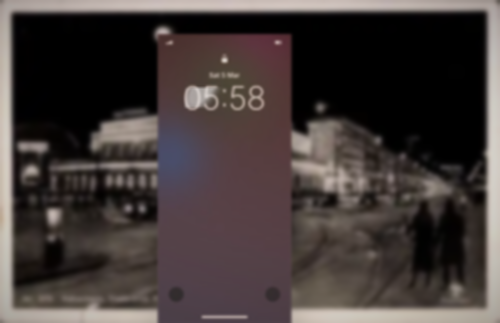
5:58
